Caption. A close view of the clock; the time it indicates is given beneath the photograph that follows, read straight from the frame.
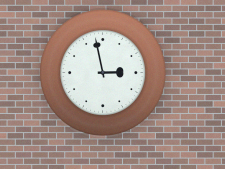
2:58
